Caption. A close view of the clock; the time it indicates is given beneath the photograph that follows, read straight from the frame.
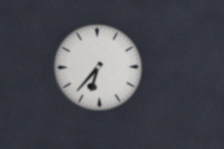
6:37
